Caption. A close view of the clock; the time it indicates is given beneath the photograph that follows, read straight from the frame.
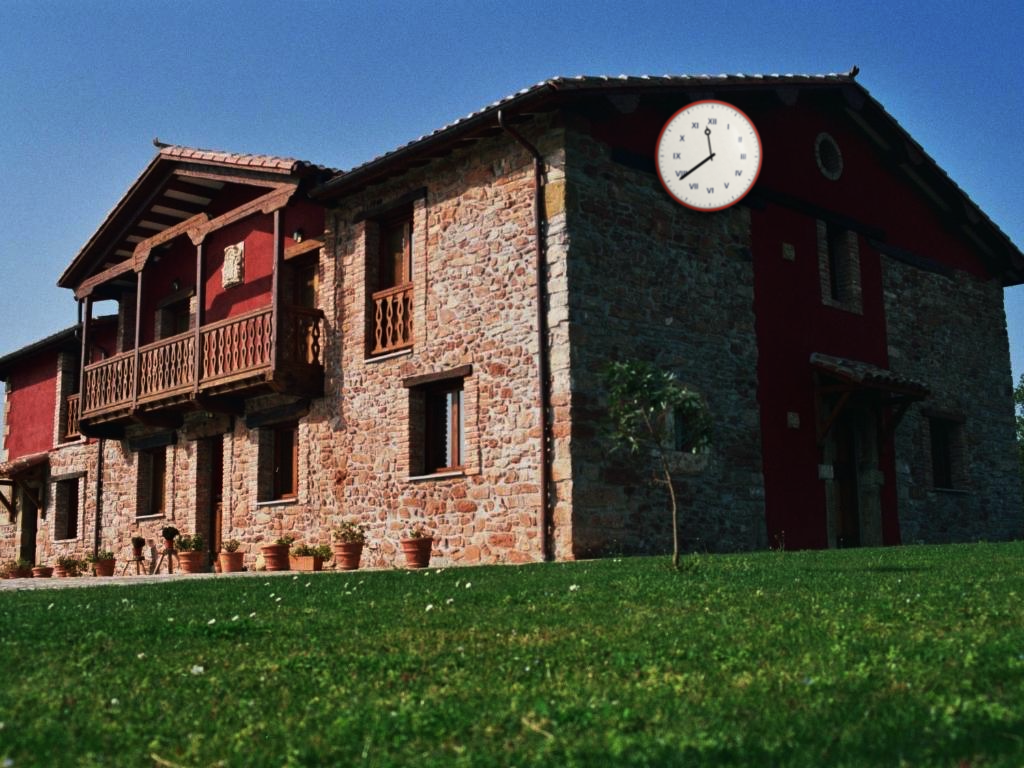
11:39
